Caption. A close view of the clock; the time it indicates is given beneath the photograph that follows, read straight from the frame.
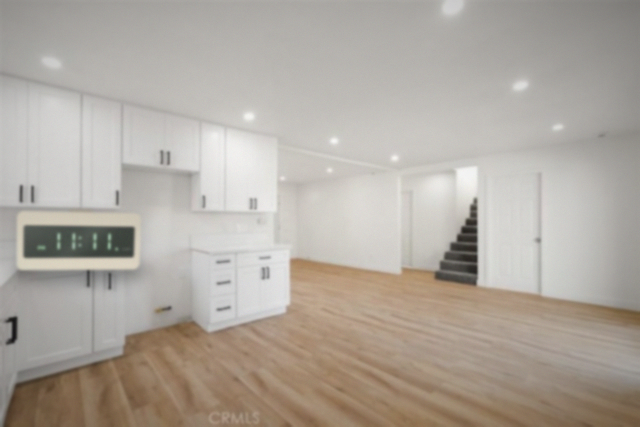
11:11
